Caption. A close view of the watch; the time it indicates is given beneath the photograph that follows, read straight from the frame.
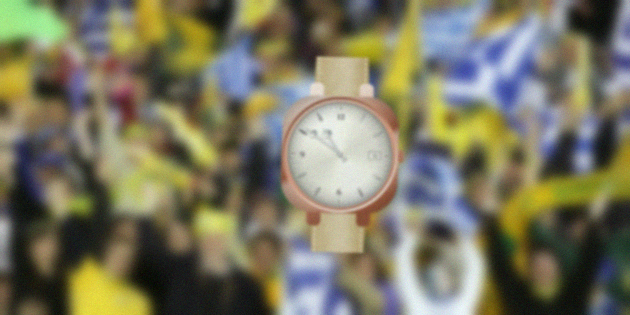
10:51
